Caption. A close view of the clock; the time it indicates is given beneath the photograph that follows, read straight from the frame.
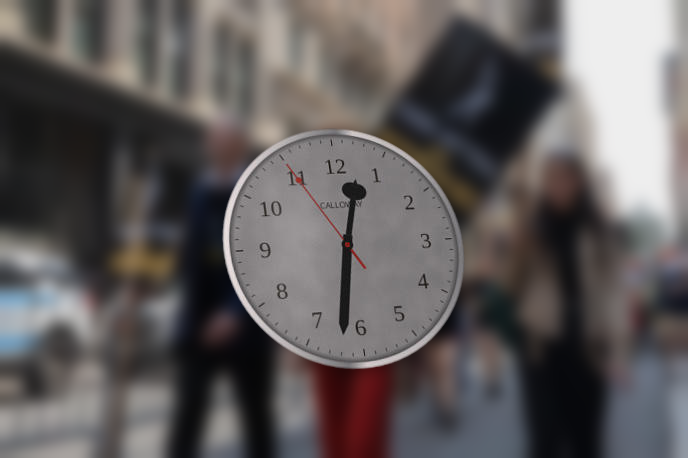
12:31:55
